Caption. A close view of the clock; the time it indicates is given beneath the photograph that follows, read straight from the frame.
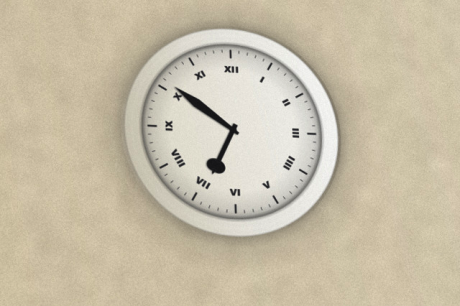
6:51
